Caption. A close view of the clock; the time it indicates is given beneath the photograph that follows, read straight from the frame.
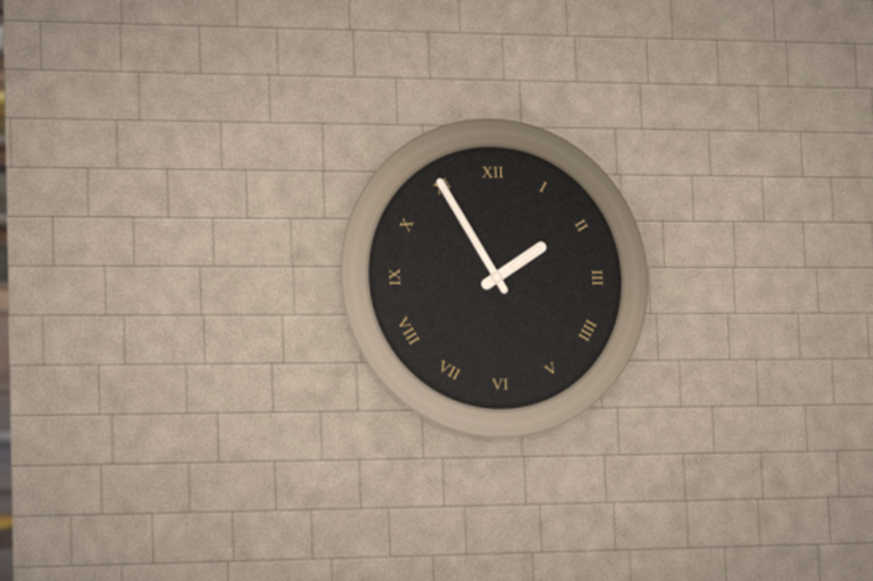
1:55
